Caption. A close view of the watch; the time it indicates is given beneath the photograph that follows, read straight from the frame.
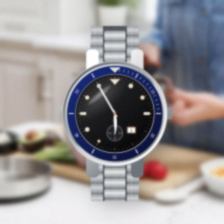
5:55
